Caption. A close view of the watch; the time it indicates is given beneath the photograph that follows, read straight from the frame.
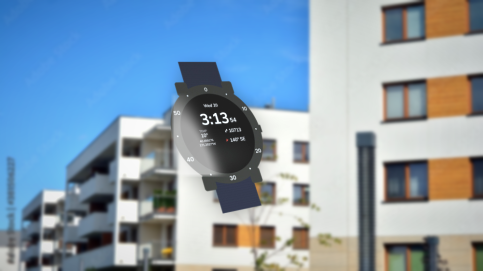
3:13
